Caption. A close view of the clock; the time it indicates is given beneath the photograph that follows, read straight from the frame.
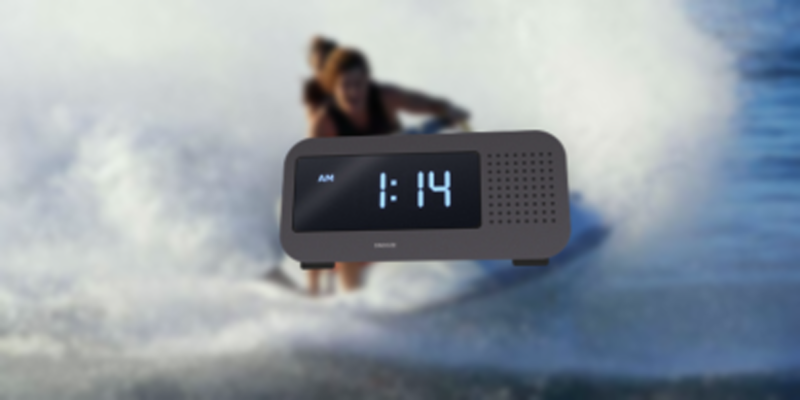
1:14
